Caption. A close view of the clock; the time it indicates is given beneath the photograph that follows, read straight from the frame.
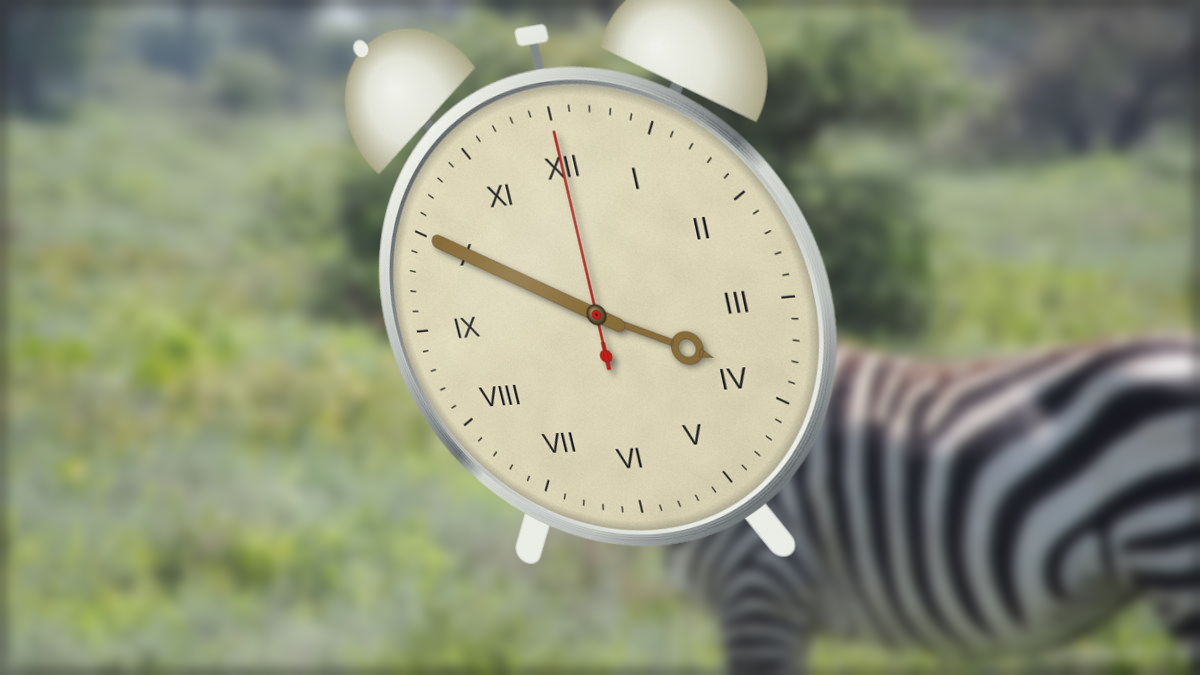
3:50:00
